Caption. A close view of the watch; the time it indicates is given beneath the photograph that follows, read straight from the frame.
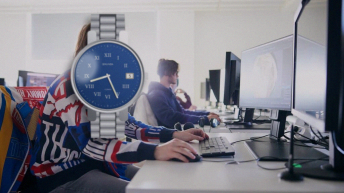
8:26
